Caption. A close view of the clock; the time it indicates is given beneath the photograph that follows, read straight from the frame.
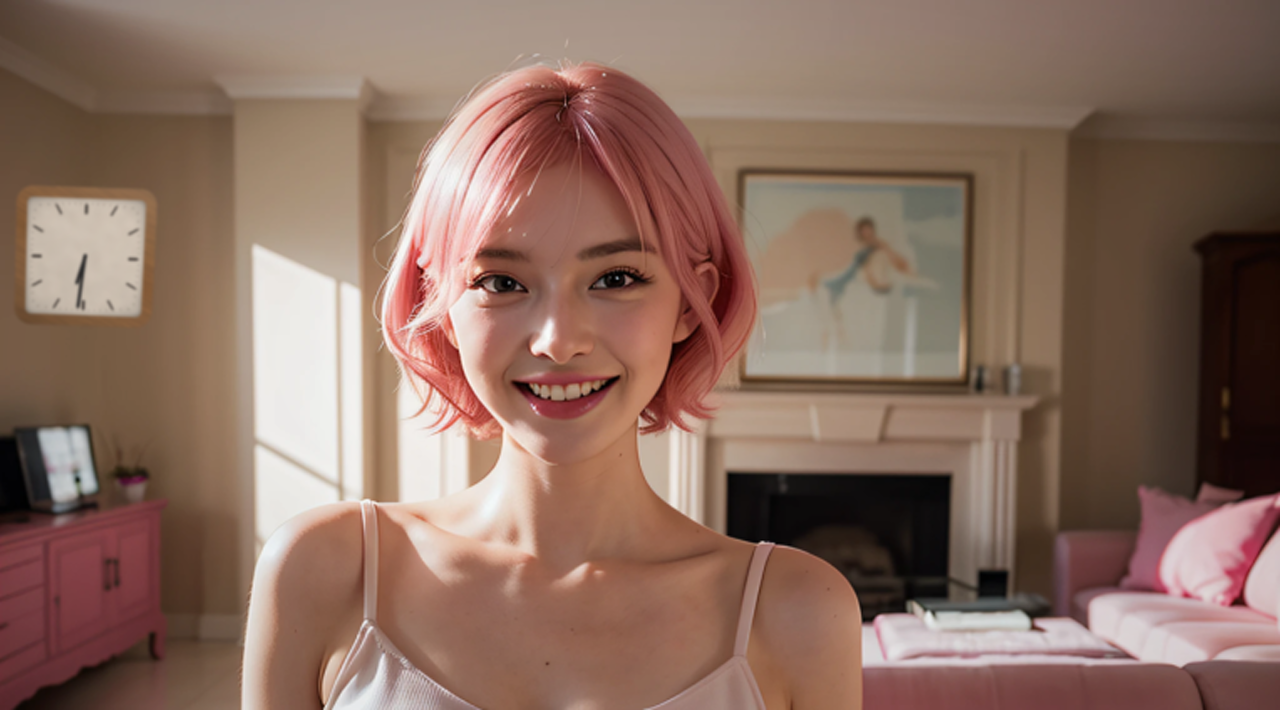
6:31
